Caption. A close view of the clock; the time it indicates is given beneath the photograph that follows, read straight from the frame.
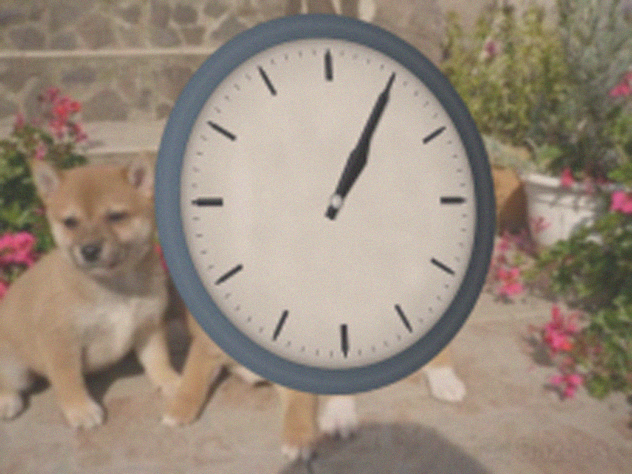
1:05
